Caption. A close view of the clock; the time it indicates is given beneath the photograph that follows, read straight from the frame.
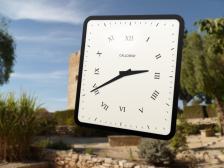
2:40
